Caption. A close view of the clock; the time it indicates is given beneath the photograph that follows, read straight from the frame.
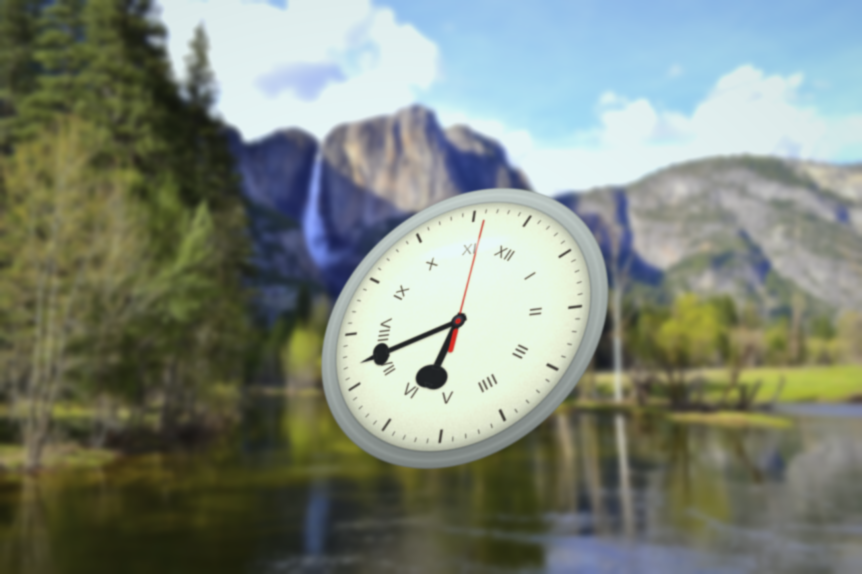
5:36:56
